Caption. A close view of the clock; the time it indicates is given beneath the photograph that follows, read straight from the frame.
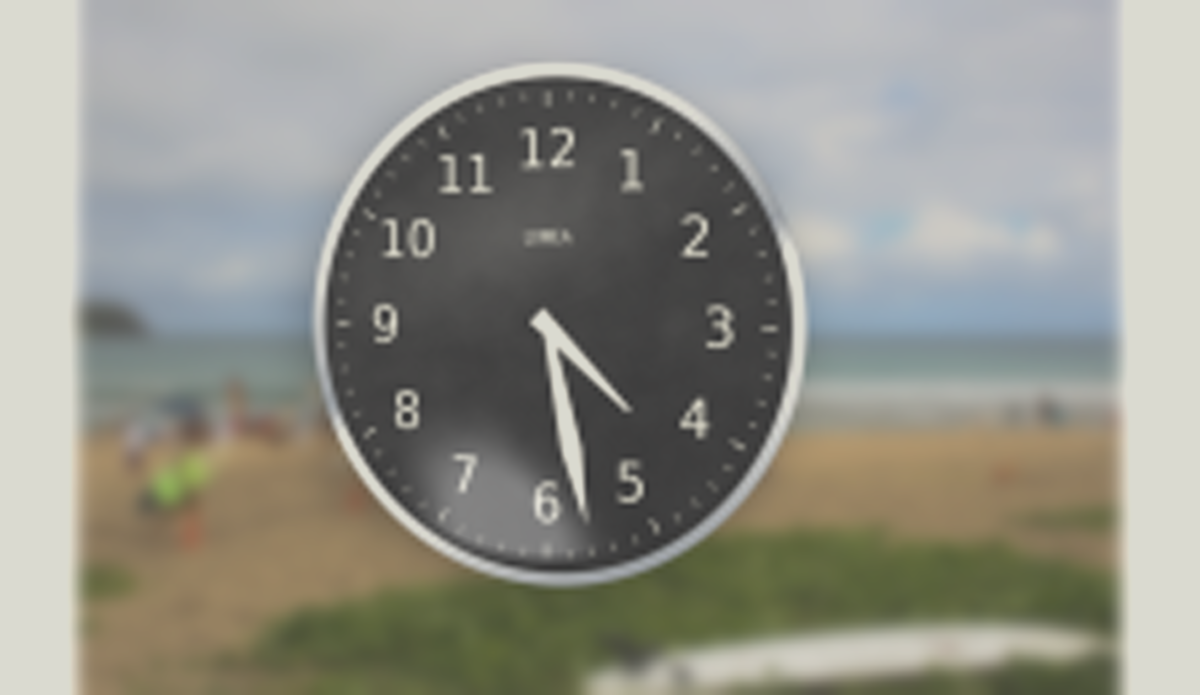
4:28
